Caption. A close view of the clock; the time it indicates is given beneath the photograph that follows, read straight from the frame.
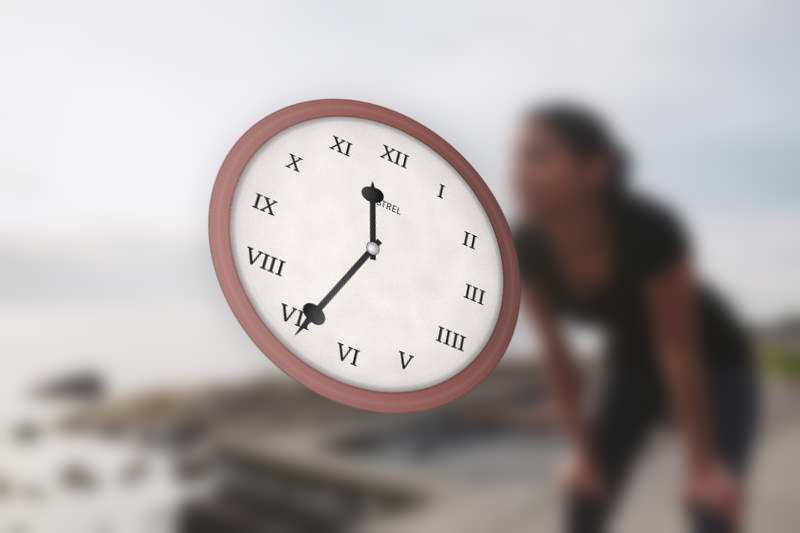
11:34
